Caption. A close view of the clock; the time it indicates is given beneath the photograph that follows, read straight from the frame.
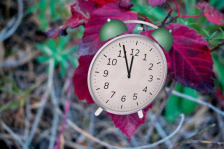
11:56
